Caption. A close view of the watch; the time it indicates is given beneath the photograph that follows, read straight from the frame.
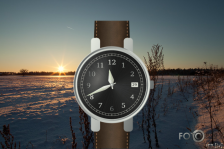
11:41
